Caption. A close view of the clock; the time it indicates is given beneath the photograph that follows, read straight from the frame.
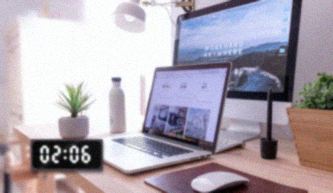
2:06
